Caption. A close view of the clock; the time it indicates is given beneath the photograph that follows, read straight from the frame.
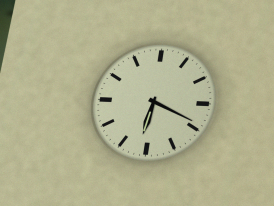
6:19
